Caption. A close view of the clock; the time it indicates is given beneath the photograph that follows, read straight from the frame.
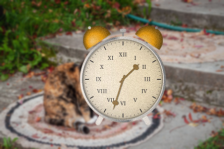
1:33
